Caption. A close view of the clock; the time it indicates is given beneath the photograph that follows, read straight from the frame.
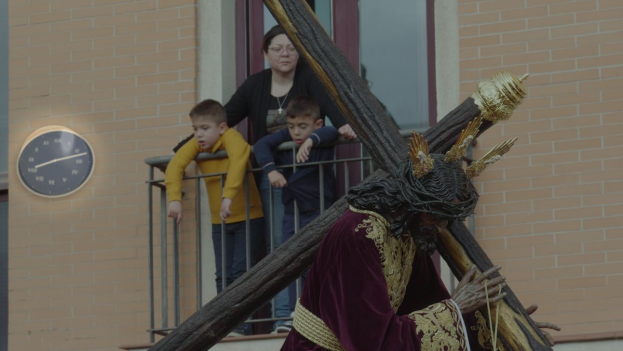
8:12
